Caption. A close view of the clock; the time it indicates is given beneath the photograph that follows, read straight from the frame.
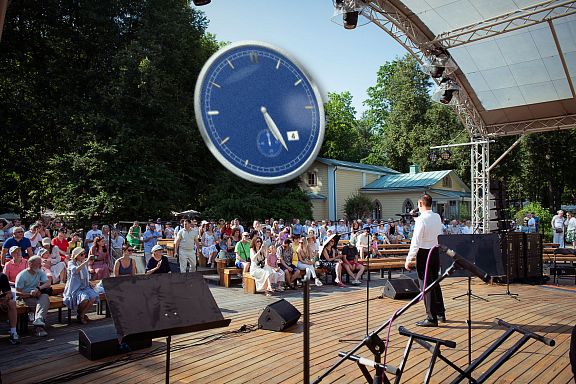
5:26
